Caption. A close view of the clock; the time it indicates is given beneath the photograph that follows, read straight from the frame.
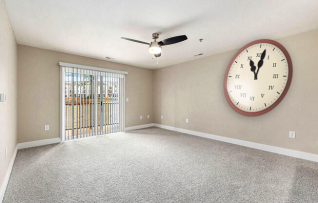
11:02
